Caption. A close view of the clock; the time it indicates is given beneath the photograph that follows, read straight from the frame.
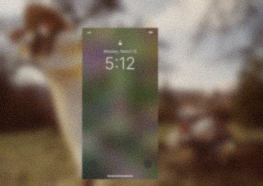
5:12
